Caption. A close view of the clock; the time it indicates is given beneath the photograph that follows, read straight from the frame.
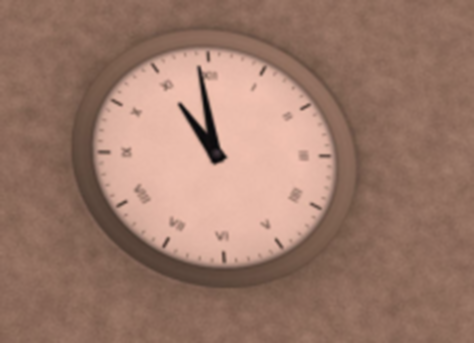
10:59
